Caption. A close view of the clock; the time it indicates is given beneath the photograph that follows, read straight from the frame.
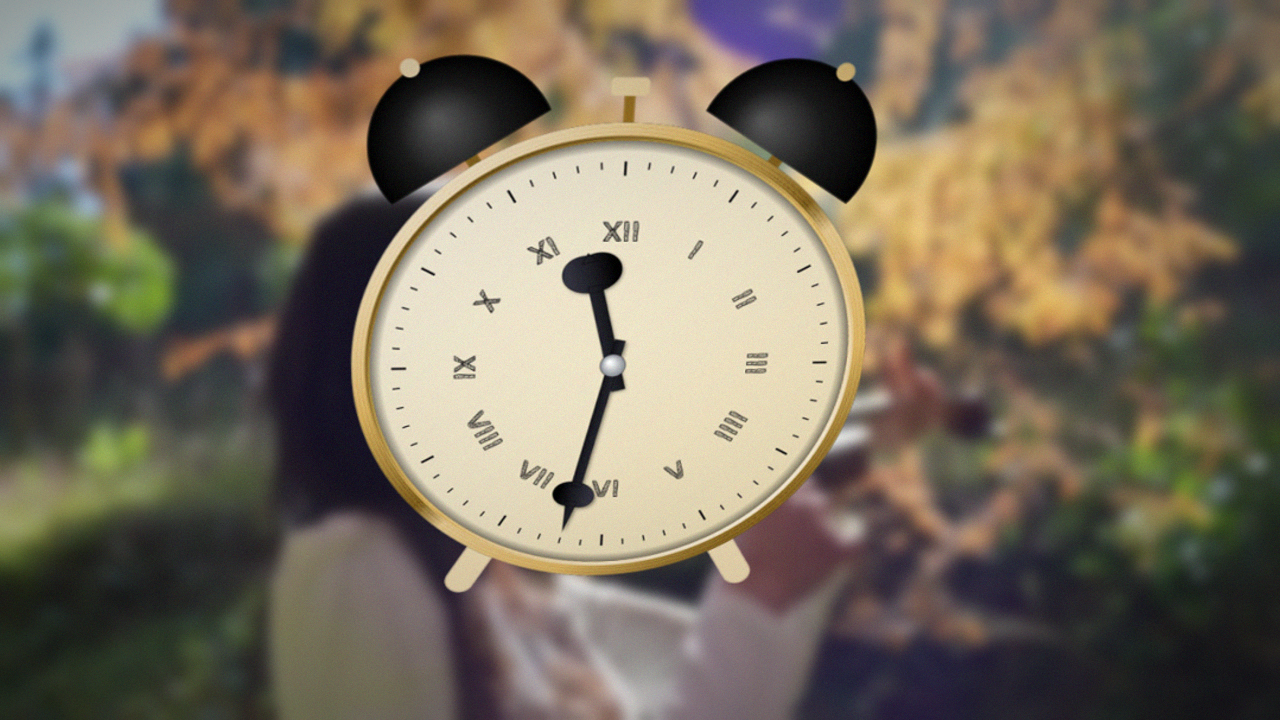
11:32
